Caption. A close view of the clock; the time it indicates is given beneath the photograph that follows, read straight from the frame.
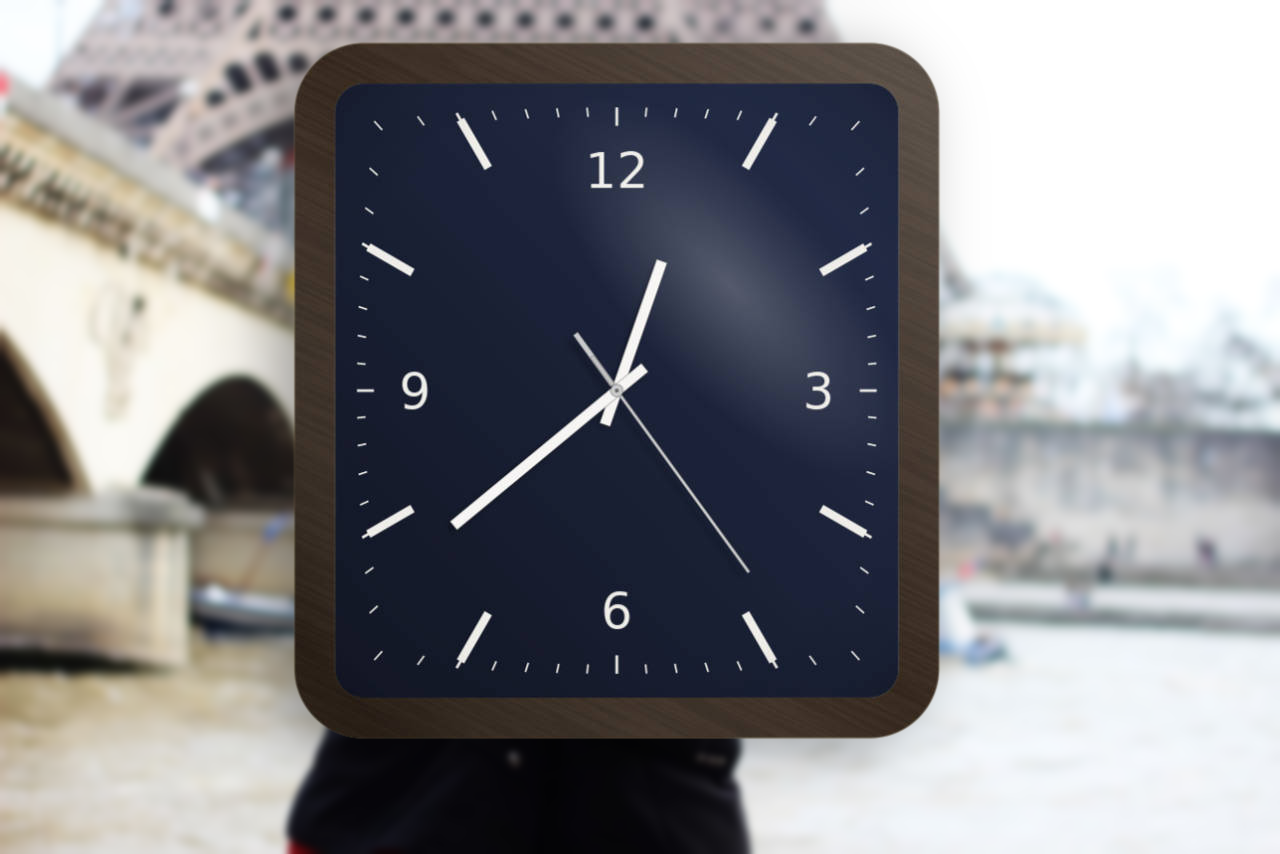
12:38:24
